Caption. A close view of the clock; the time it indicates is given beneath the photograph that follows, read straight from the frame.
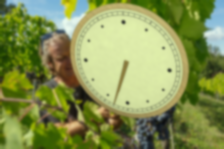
6:33
